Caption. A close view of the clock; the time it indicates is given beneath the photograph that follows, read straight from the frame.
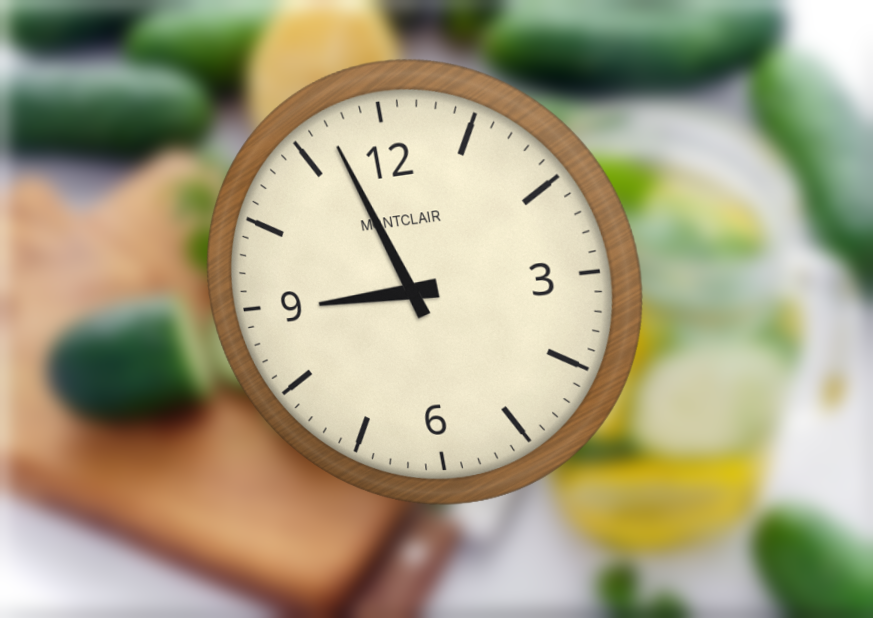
8:57
